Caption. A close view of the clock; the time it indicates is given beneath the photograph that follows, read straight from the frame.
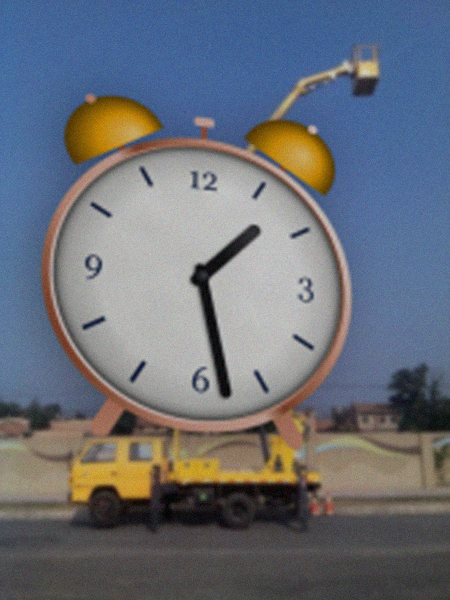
1:28
